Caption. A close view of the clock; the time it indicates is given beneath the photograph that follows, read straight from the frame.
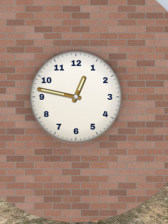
12:47
